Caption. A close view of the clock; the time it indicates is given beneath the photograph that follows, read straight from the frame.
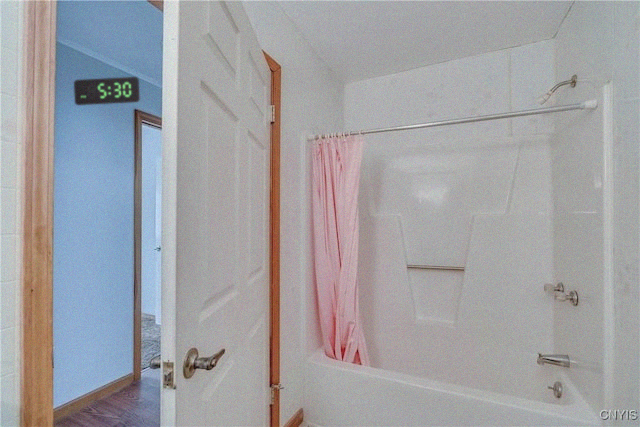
5:30
